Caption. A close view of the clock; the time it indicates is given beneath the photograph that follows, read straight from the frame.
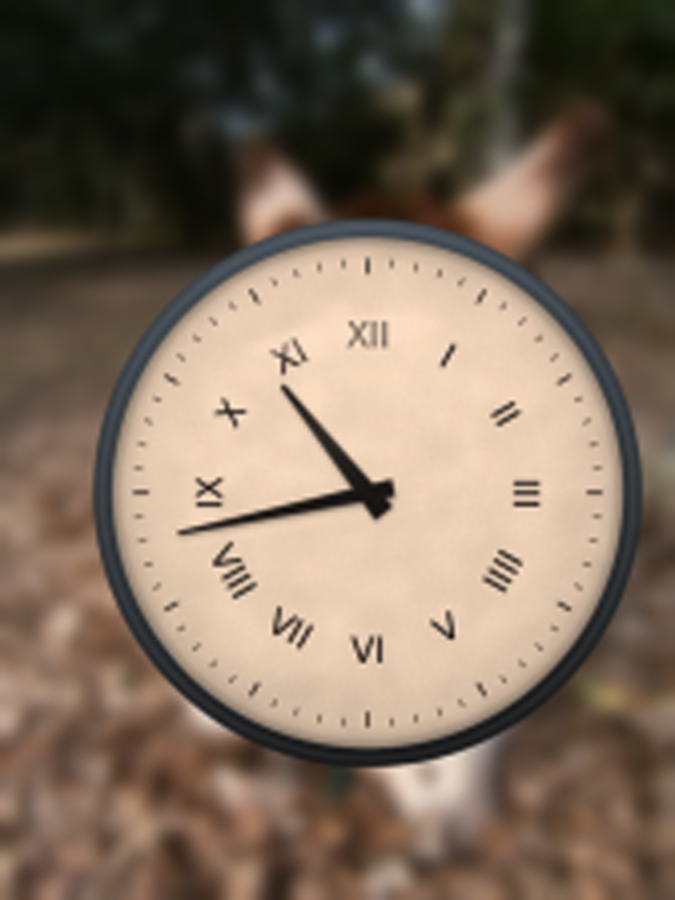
10:43
